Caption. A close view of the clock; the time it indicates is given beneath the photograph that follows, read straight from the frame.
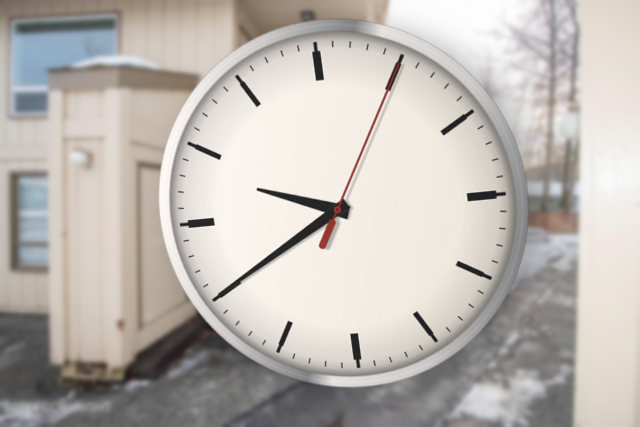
9:40:05
